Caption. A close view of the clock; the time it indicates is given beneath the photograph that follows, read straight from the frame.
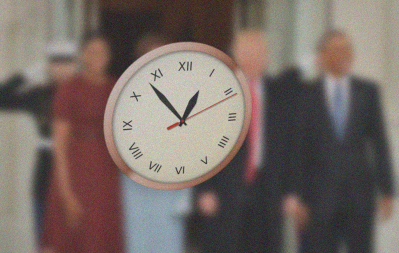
12:53:11
